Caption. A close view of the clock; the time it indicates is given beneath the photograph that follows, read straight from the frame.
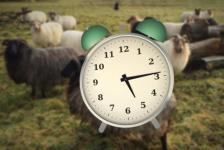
5:14
